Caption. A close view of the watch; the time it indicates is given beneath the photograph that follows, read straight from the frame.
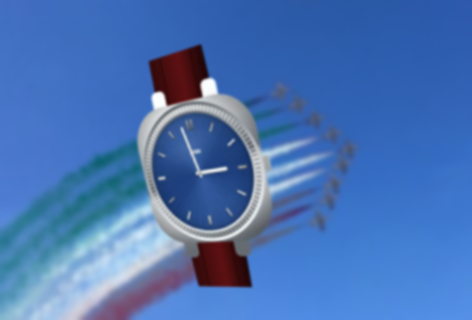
2:58
